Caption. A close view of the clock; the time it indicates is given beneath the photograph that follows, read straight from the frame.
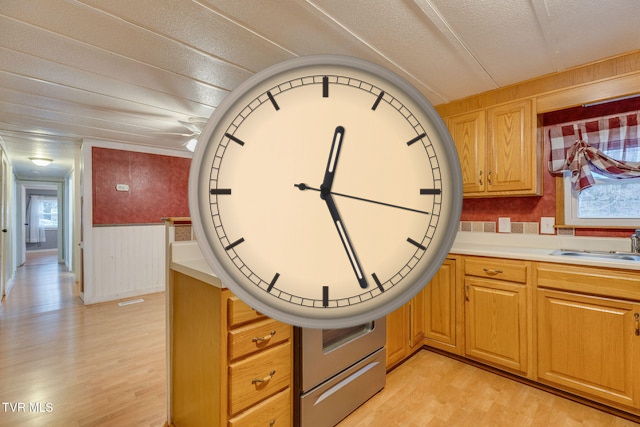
12:26:17
